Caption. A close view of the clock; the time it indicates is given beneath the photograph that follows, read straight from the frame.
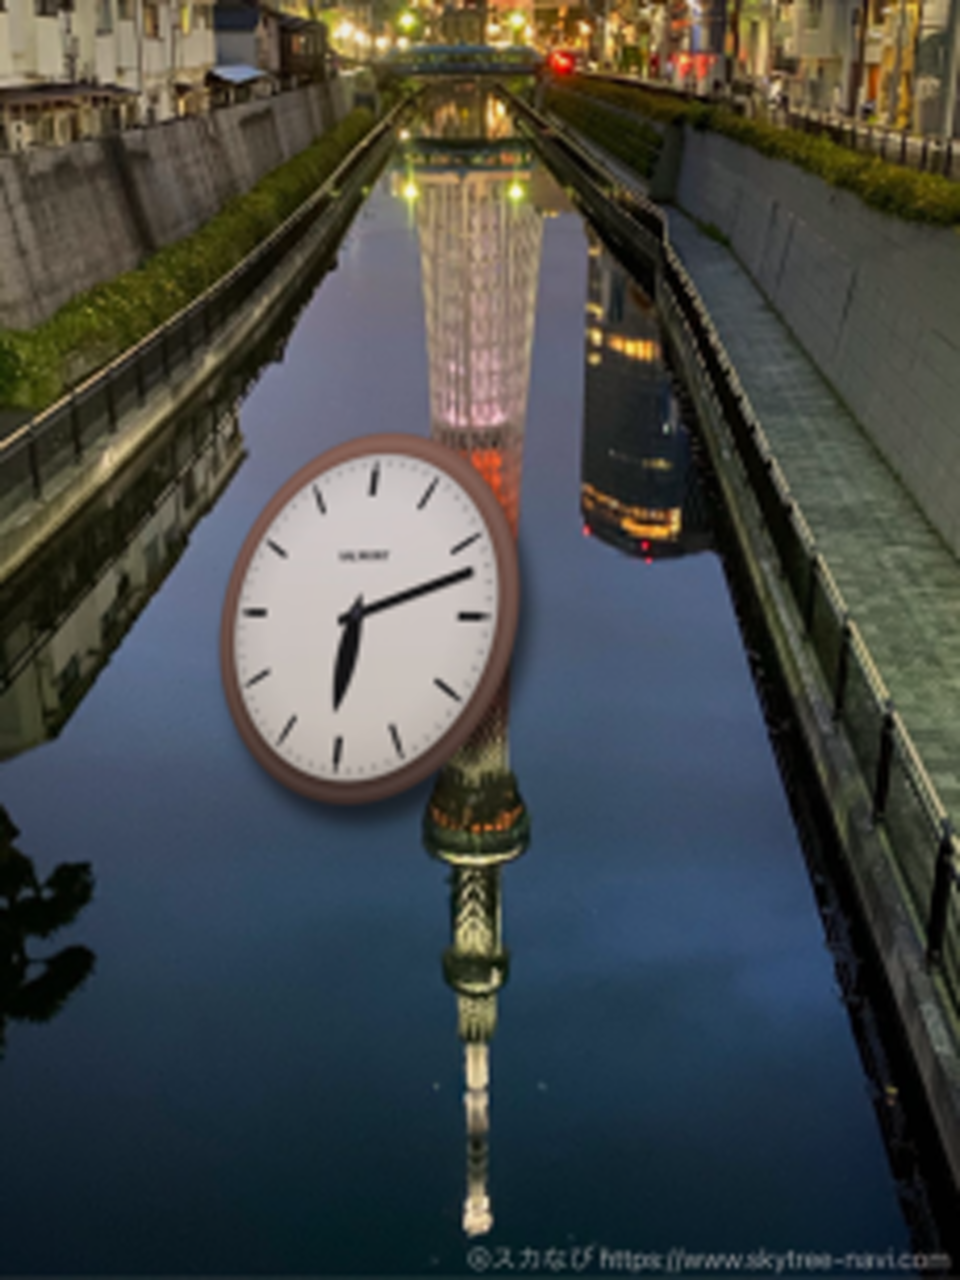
6:12
